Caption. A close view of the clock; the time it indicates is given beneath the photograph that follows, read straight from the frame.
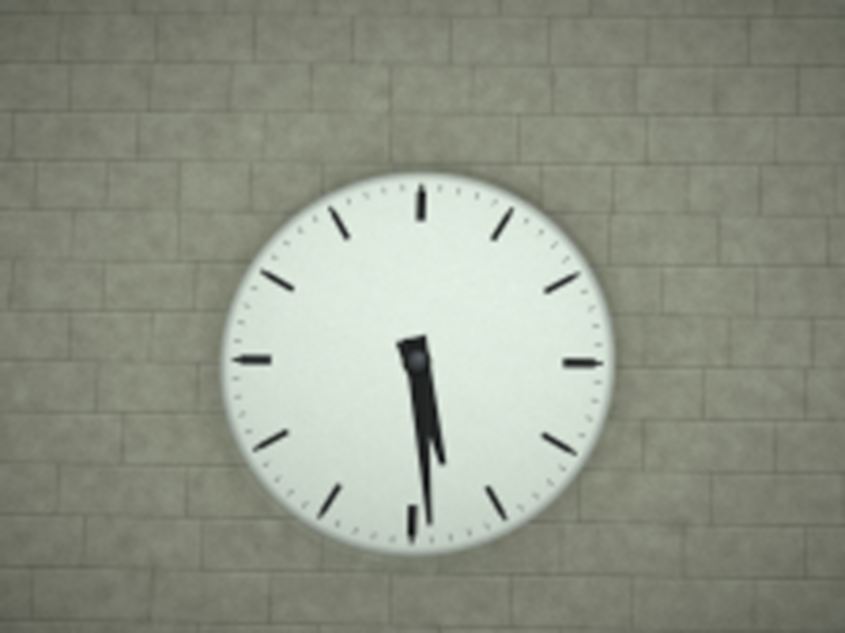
5:29
